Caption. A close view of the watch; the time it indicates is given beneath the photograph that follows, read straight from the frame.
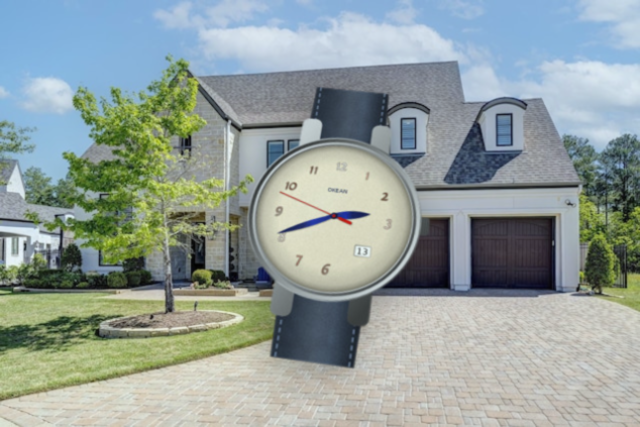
2:40:48
